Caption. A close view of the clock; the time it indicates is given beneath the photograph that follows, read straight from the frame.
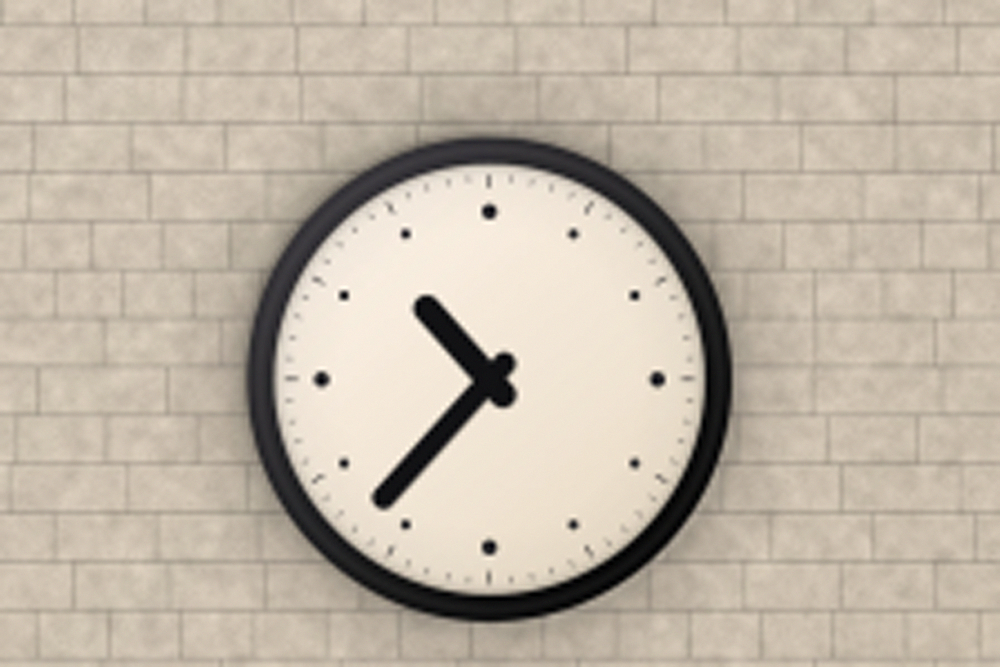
10:37
